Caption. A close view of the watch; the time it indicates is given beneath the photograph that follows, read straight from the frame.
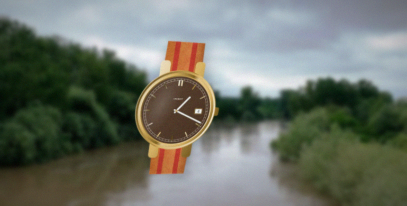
1:19
